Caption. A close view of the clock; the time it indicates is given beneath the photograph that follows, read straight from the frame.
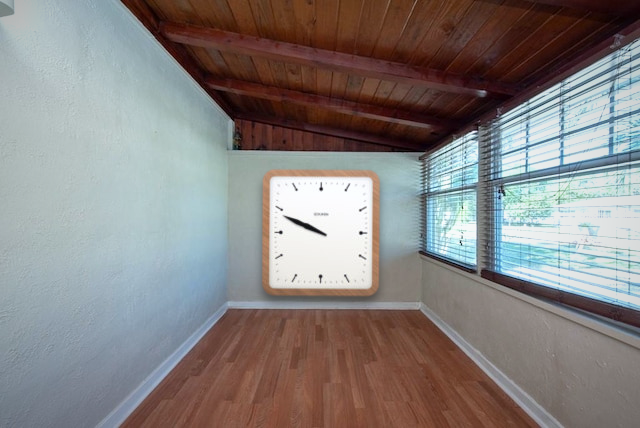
9:49
